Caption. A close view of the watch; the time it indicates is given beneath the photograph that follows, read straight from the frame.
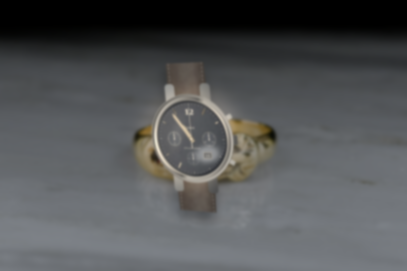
10:54
